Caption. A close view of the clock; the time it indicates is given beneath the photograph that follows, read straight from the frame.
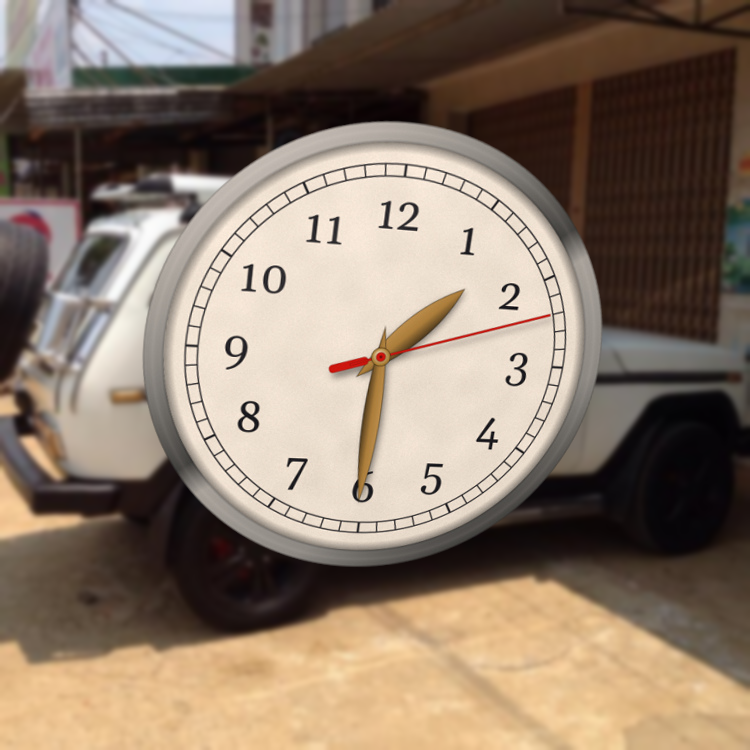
1:30:12
